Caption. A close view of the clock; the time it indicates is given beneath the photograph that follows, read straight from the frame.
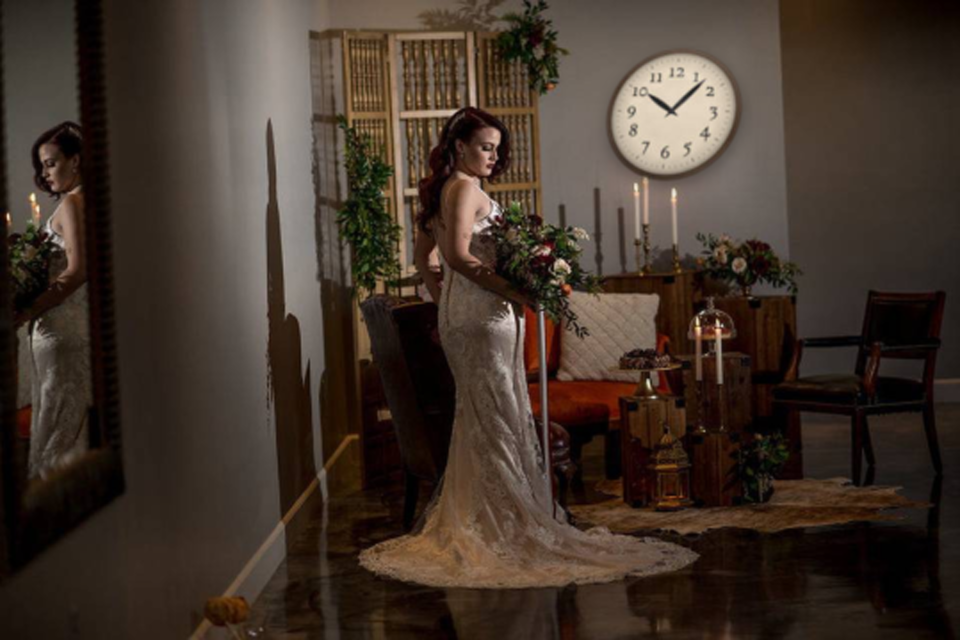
10:07
